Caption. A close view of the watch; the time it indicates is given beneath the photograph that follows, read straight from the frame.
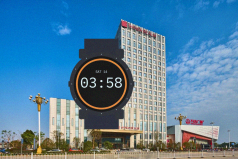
3:58
